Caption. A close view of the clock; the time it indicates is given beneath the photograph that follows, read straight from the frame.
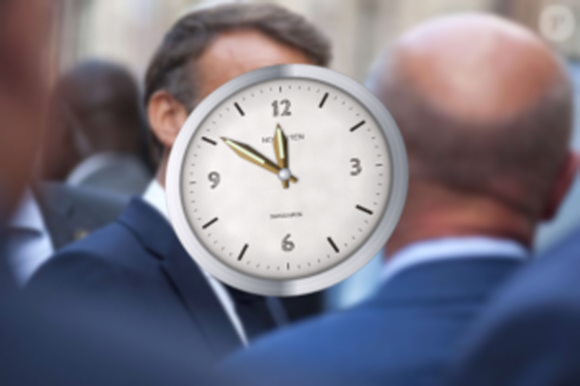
11:51
